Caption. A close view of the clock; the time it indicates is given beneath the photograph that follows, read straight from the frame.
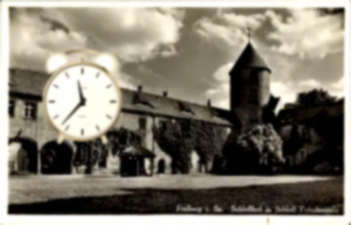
11:37
